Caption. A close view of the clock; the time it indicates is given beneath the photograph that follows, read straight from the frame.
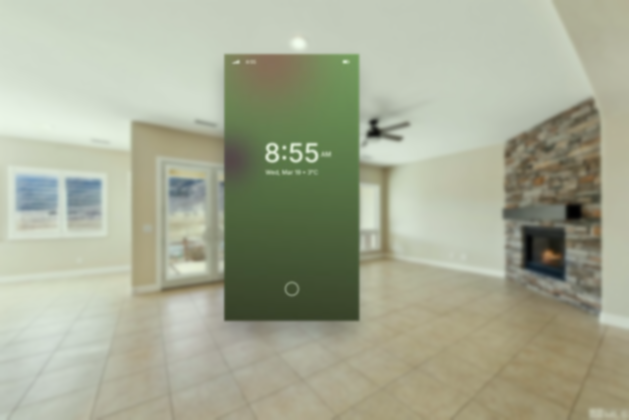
8:55
